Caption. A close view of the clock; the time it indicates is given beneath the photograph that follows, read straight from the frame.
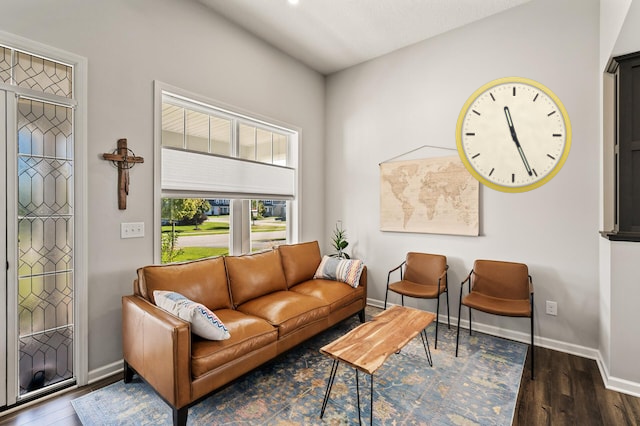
11:26
